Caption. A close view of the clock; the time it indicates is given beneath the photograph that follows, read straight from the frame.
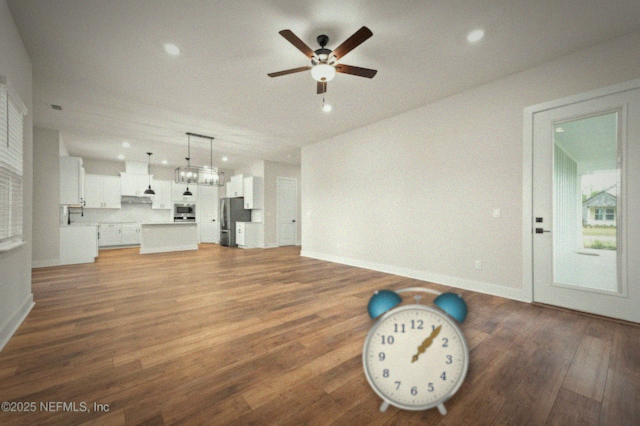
1:06
